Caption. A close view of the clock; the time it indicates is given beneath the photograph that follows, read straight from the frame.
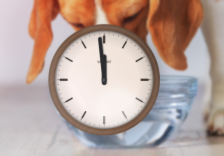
11:59
